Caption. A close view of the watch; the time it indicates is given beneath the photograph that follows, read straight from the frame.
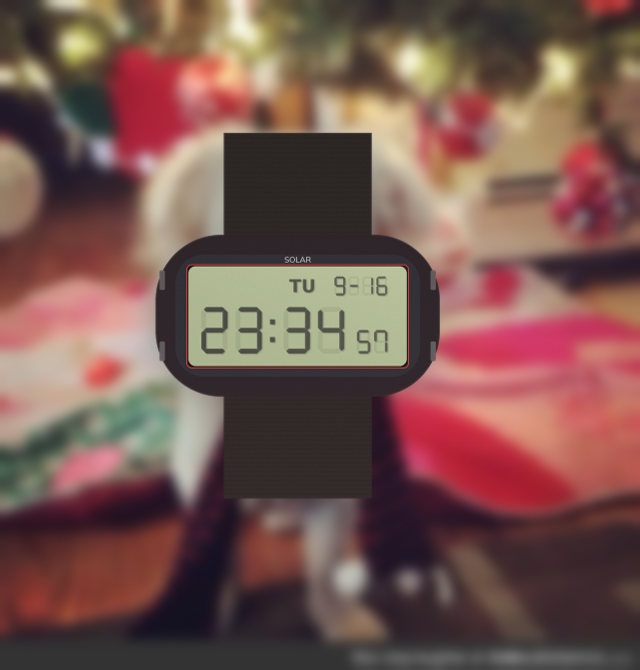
23:34:57
